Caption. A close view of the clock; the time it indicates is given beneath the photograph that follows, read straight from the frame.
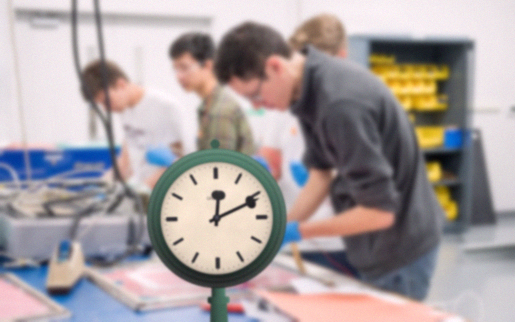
12:11
